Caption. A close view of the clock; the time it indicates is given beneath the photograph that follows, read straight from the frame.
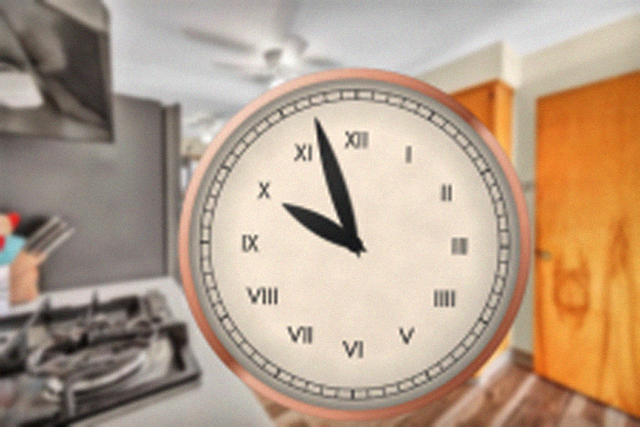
9:57
